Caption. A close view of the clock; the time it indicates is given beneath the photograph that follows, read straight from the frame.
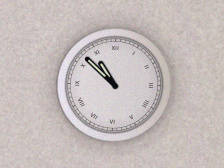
10:52
